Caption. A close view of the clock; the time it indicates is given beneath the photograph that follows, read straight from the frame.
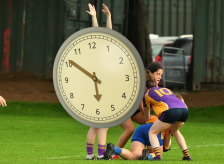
5:51
